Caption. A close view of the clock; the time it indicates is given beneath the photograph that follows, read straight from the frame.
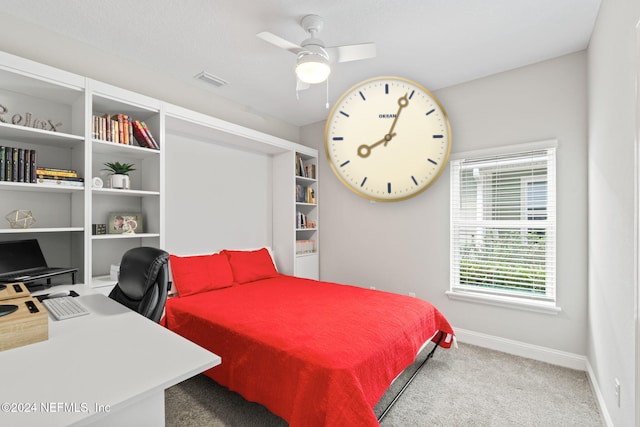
8:04
